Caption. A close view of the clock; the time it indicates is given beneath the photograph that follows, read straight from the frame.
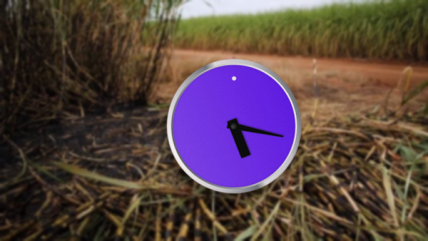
5:17
